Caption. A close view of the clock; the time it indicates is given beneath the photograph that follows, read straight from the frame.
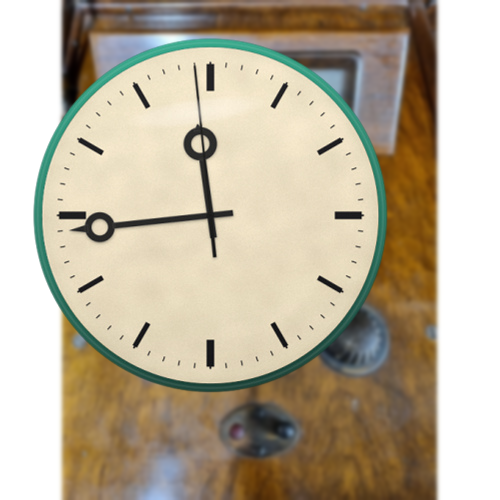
11:43:59
